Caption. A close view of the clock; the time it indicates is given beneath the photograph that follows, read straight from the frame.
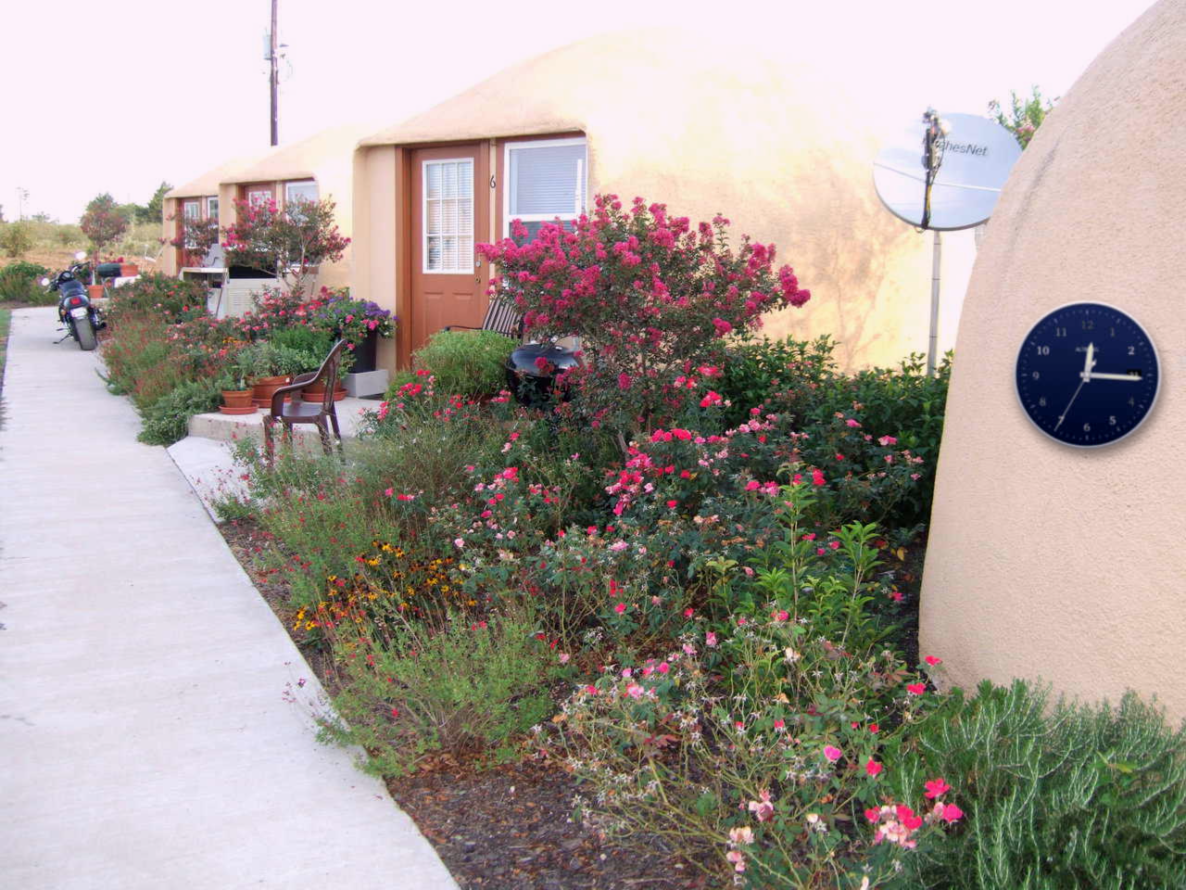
12:15:35
